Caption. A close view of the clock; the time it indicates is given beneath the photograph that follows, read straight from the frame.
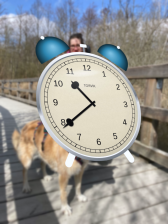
10:39
